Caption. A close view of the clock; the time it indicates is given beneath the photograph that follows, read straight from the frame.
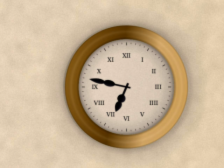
6:47
